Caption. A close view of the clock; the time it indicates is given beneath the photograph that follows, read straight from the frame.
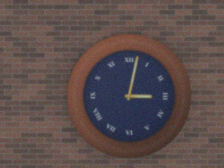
3:02
